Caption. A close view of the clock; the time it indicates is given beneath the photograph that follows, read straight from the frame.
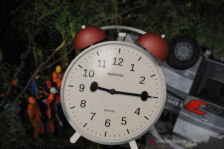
9:15
